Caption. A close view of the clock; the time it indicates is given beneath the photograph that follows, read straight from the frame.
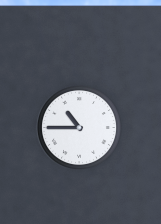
10:45
